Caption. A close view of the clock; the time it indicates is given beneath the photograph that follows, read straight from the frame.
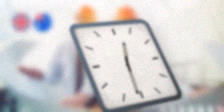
12:31
